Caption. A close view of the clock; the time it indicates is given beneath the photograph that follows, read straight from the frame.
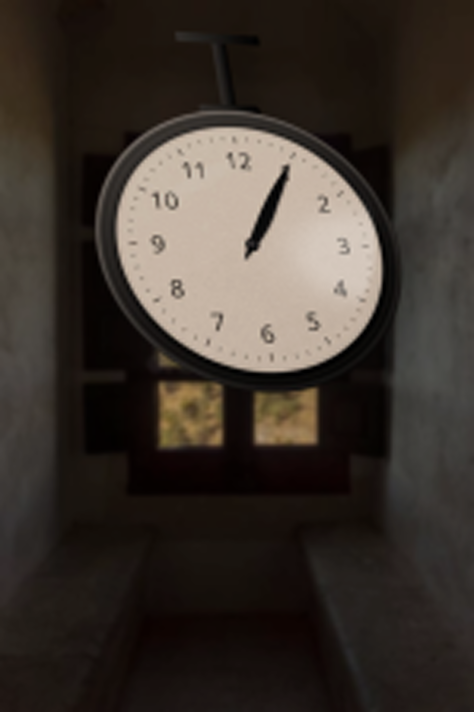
1:05
